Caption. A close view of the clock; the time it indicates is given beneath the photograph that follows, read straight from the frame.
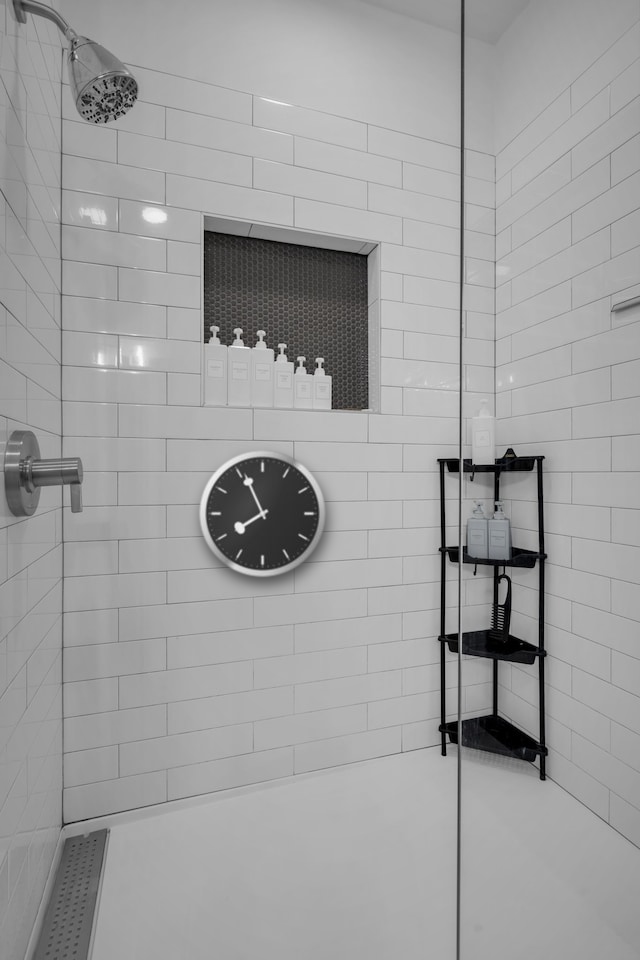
7:56
